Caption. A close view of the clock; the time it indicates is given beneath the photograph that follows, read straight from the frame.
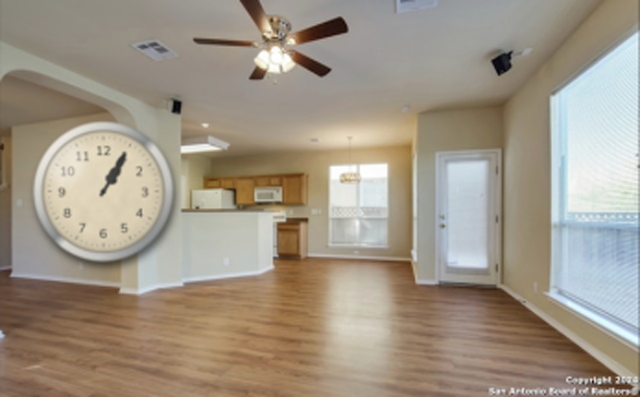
1:05
